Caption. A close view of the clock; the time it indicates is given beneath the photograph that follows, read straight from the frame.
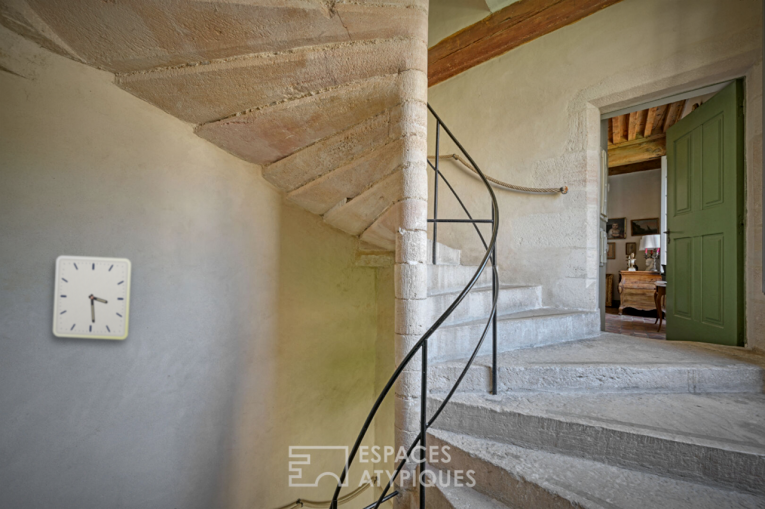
3:29
